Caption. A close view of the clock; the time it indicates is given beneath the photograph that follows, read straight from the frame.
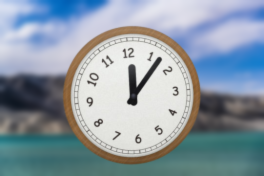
12:07
